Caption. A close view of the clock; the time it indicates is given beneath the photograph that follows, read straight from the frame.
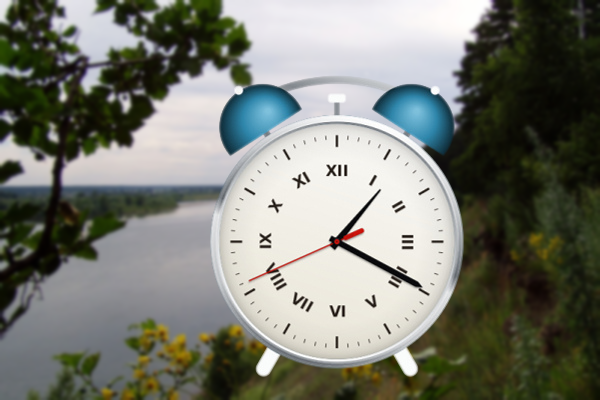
1:19:41
